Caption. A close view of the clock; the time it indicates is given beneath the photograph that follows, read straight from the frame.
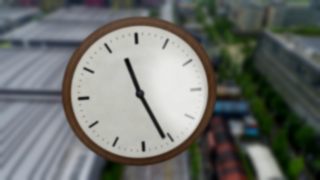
11:26
